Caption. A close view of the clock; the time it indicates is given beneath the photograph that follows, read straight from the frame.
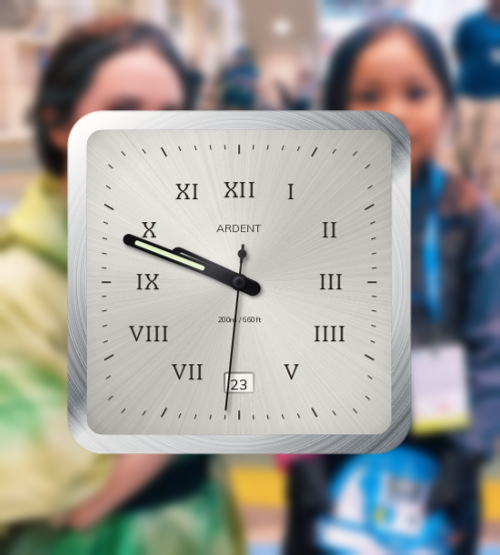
9:48:31
